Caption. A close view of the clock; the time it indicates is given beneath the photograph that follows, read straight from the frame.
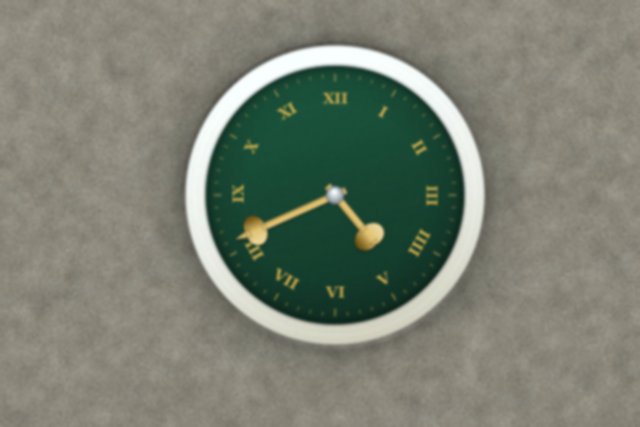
4:41
